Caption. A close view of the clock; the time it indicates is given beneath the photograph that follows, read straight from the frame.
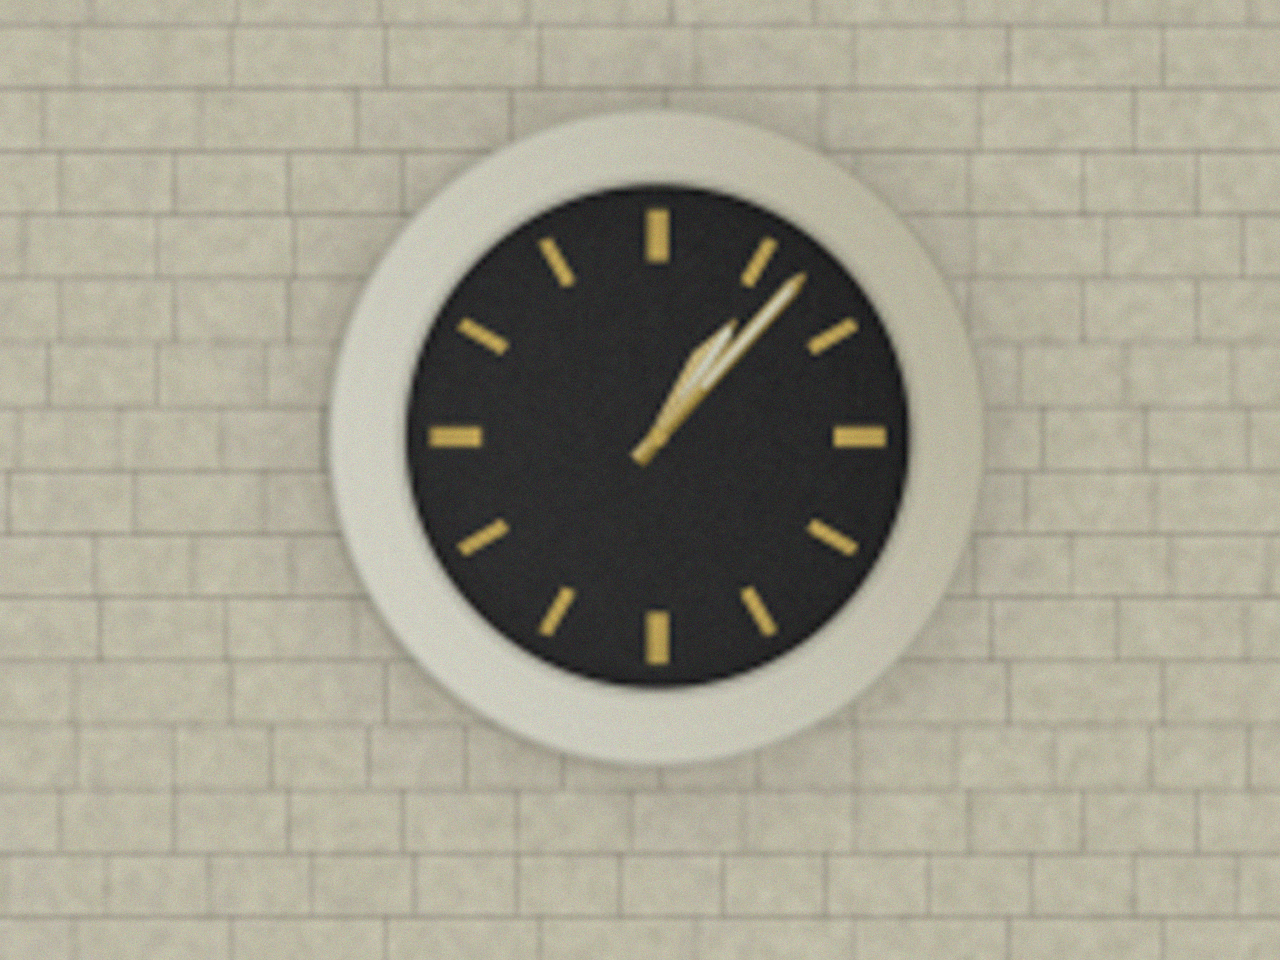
1:07
